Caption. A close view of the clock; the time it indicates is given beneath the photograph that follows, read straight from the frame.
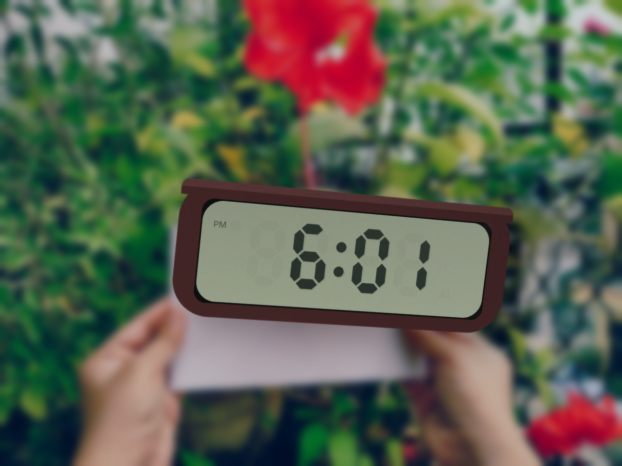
6:01
